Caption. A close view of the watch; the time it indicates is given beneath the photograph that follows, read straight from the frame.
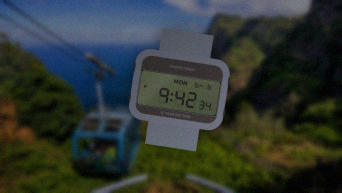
9:42:34
